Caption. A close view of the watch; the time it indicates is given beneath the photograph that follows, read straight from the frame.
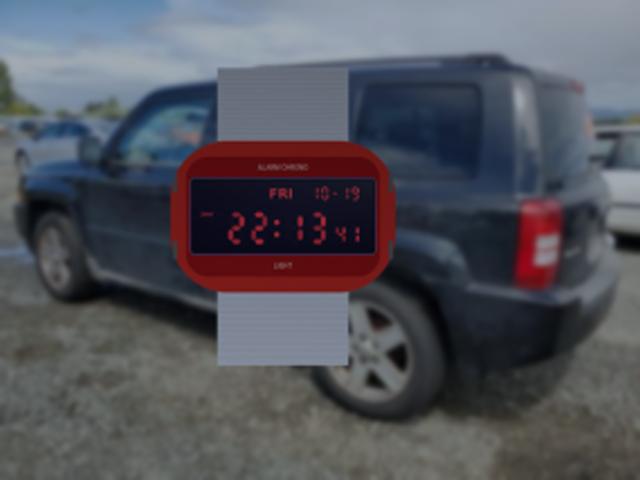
22:13:41
